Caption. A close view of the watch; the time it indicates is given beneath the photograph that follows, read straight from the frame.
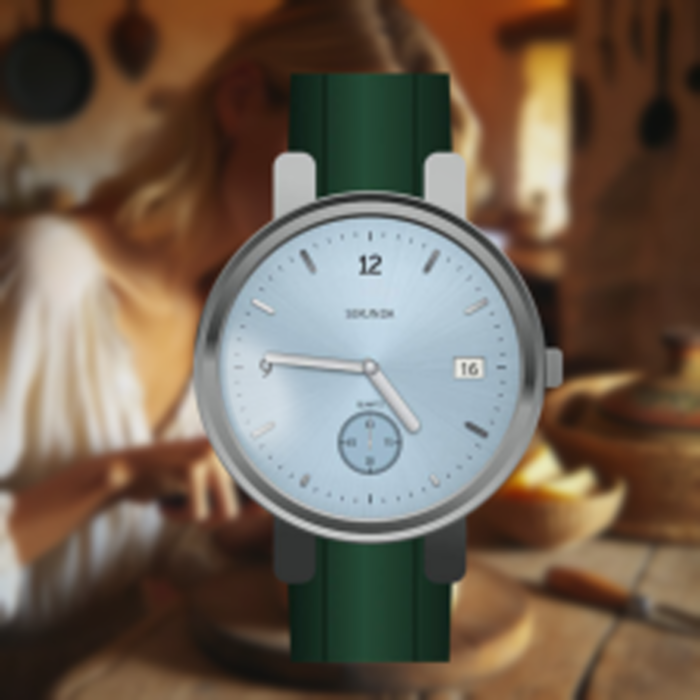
4:46
